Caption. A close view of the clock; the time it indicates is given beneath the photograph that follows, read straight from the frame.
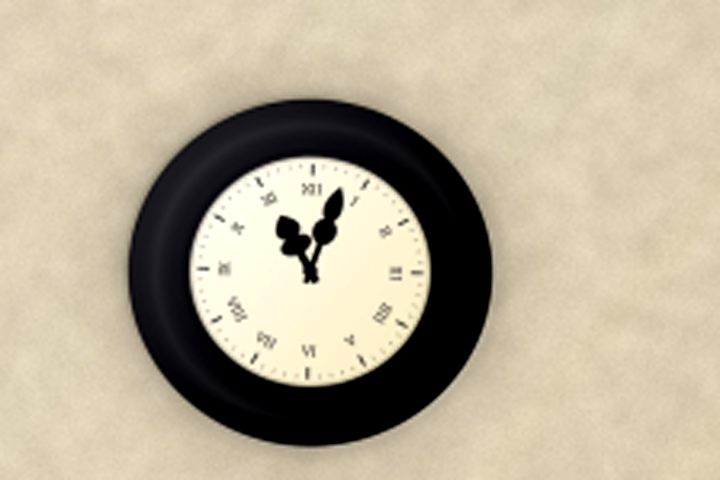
11:03
